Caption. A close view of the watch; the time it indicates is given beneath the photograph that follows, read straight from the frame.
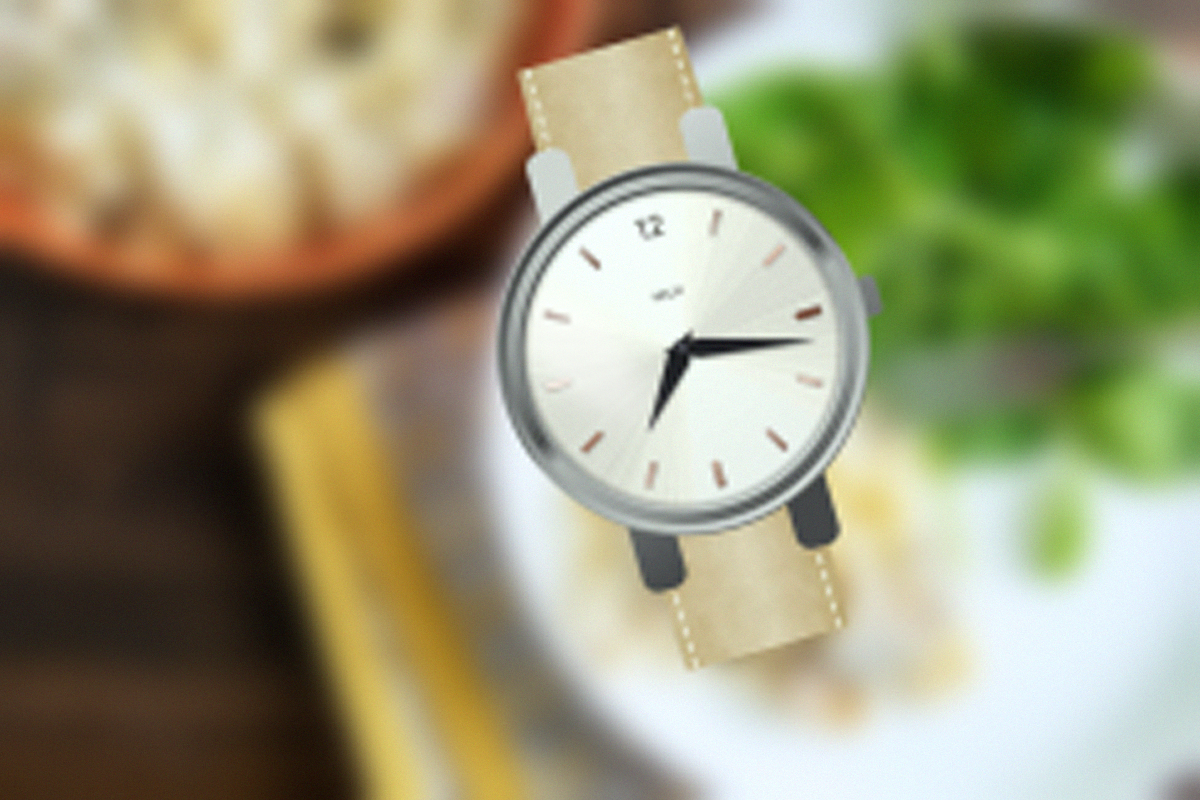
7:17
